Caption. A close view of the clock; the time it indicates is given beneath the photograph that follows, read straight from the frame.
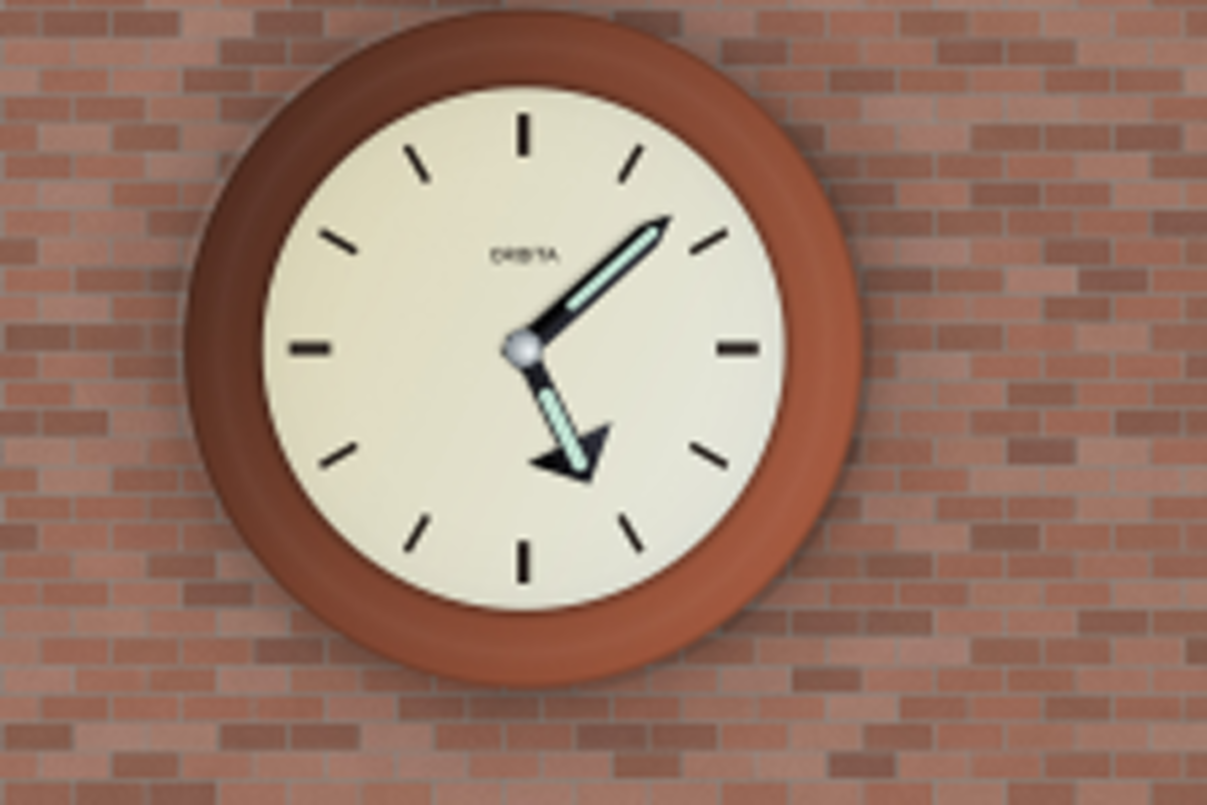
5:08
